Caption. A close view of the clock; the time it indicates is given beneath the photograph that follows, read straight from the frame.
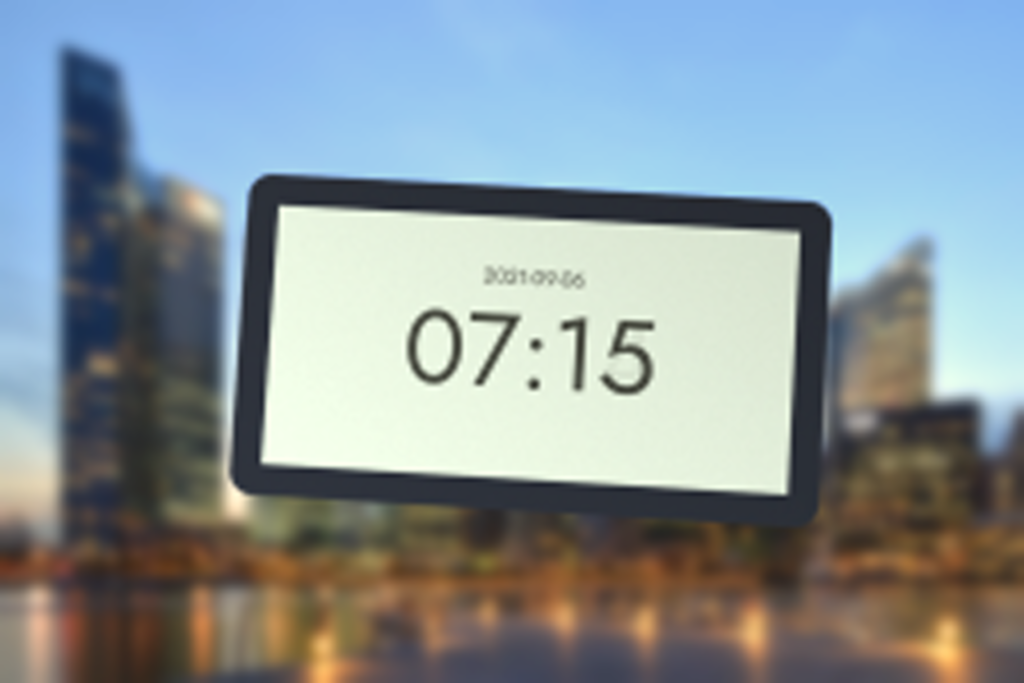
7:15
